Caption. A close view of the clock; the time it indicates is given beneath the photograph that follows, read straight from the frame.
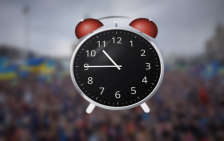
10:45
